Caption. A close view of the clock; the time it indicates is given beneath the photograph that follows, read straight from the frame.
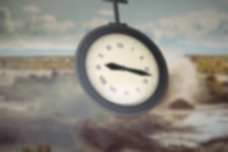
9:17
